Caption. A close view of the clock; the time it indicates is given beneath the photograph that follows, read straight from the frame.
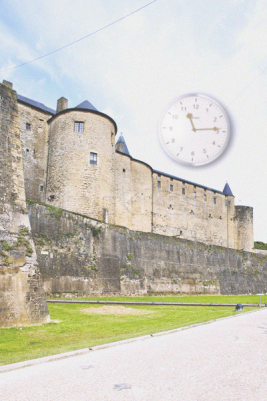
11:14
